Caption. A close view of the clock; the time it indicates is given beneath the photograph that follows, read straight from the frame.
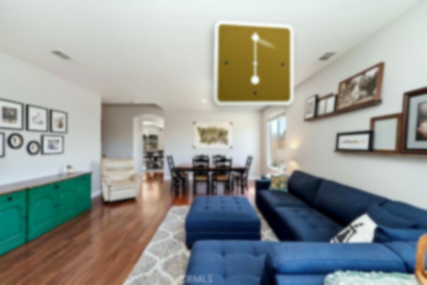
6:00
